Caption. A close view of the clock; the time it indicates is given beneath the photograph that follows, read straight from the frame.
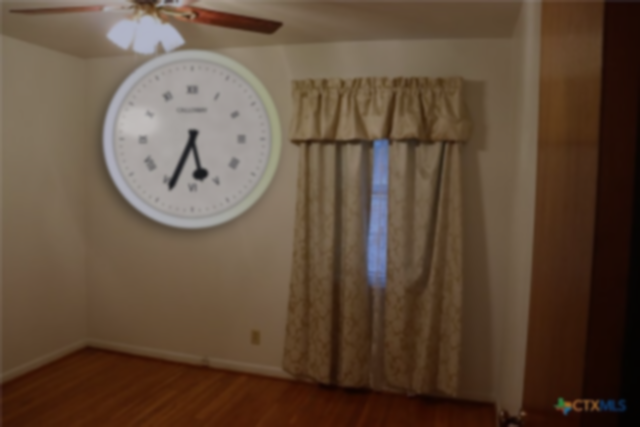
5:34
